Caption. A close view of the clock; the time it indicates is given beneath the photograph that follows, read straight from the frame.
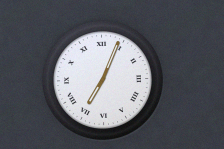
7:04
